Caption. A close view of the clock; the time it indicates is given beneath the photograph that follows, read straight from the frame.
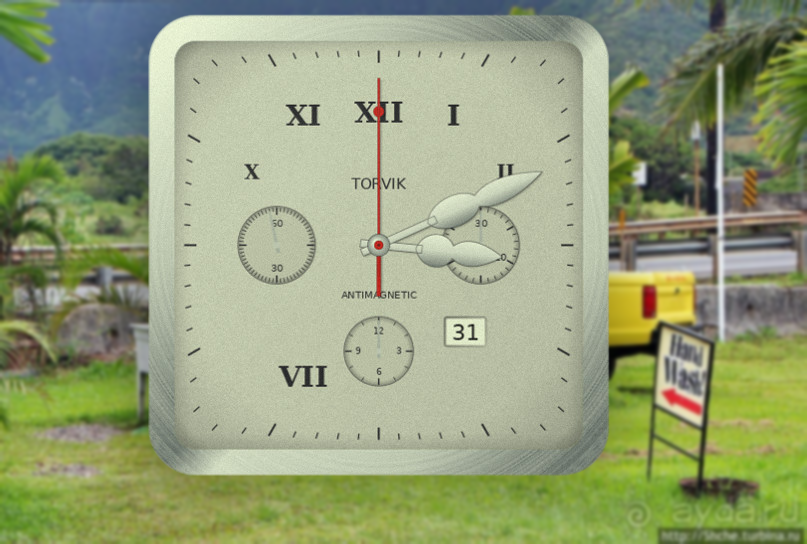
3:10:58
